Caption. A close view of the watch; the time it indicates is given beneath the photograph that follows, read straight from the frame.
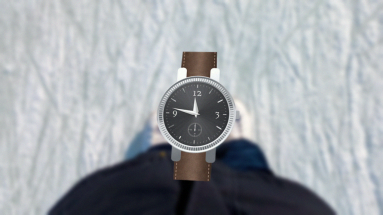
11:47
